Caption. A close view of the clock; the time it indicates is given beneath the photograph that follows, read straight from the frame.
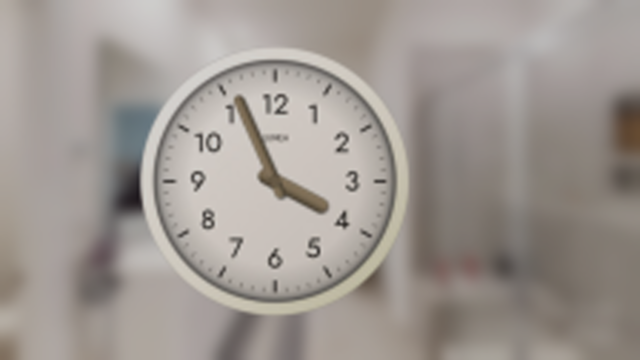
3:56
